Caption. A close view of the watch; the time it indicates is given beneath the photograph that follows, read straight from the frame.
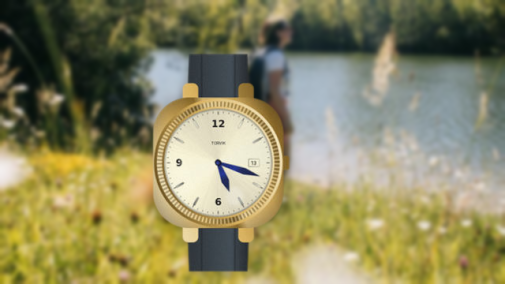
5:18
